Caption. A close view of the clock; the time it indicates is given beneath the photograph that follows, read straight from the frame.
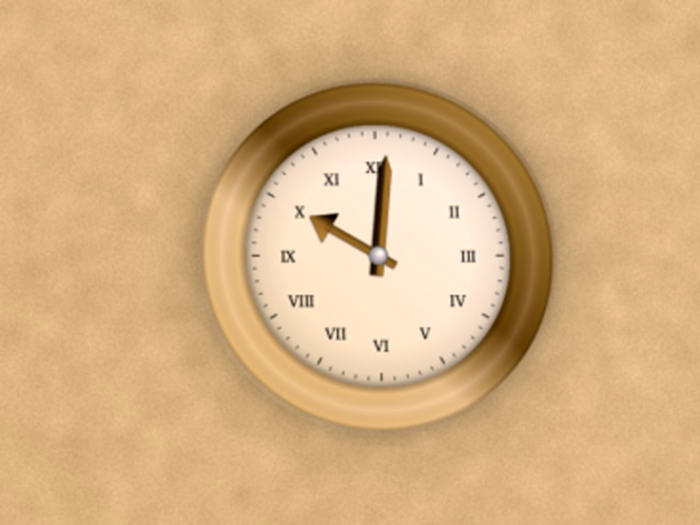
10:01
